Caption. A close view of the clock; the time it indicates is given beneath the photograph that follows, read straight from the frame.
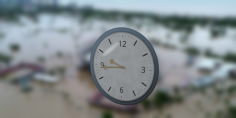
9:44
